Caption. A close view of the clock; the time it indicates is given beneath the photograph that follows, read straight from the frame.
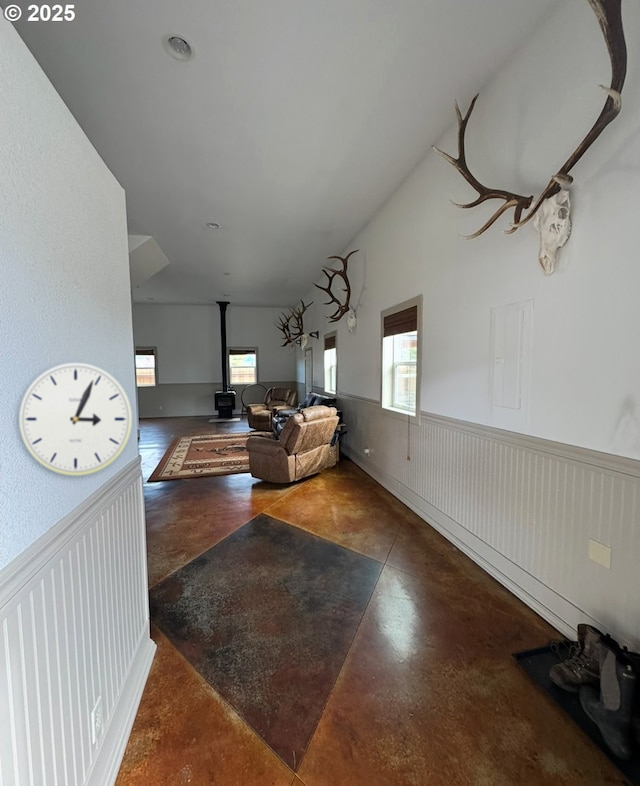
3:04
